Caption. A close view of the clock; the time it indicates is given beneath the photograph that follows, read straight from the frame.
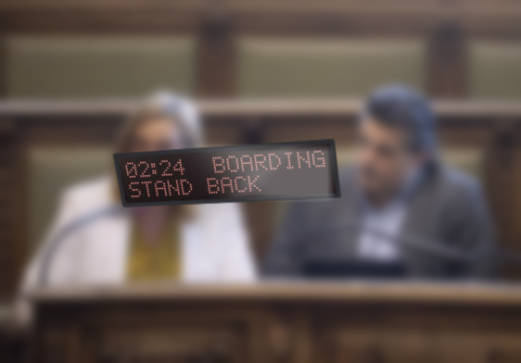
2:24
